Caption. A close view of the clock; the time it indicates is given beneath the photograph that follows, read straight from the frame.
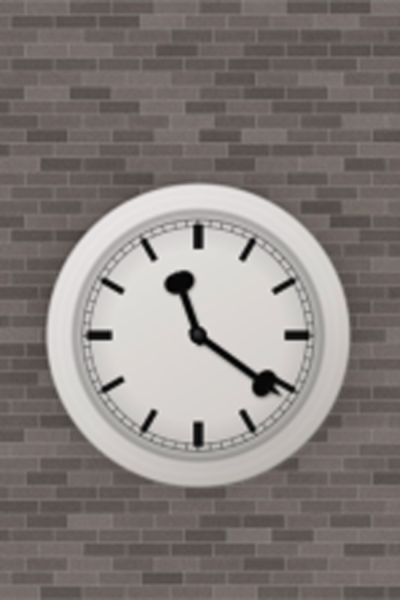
11:21
